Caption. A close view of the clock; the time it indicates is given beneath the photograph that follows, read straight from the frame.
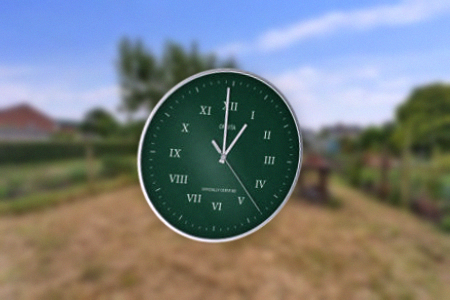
12:59:23
